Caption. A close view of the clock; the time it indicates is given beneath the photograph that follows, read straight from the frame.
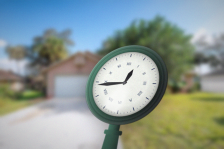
12:44
